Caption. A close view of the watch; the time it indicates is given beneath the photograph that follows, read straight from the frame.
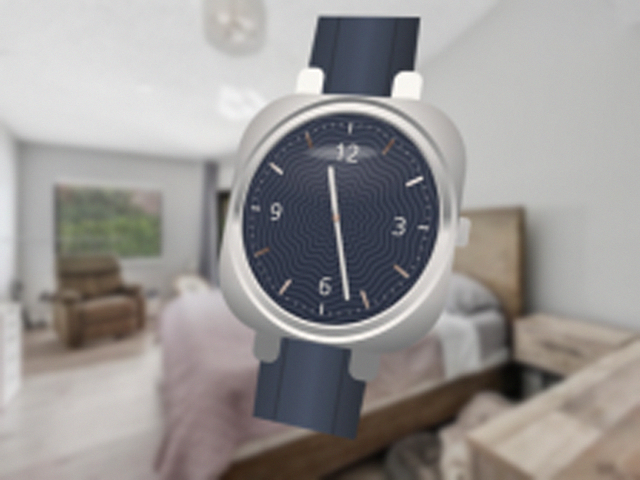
11:27
